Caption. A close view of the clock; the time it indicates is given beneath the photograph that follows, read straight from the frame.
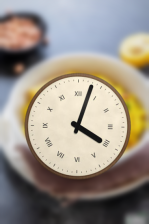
4:03
